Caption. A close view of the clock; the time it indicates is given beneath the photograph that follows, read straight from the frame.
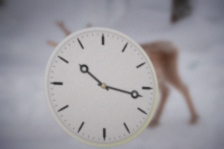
10:17
